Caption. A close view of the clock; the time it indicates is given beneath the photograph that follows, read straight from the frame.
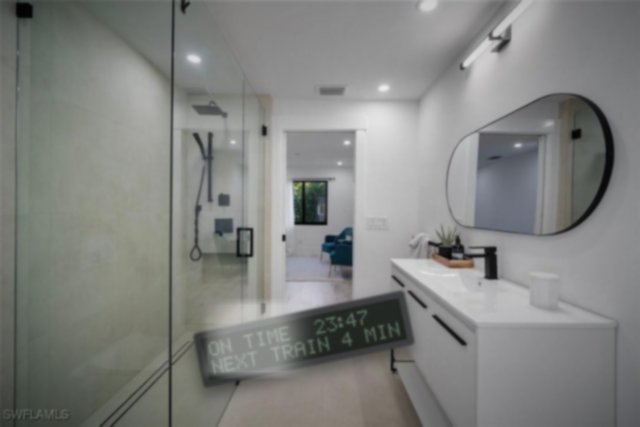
23:47
